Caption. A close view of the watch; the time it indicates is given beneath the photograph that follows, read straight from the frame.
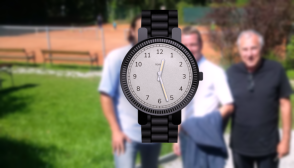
12:27
